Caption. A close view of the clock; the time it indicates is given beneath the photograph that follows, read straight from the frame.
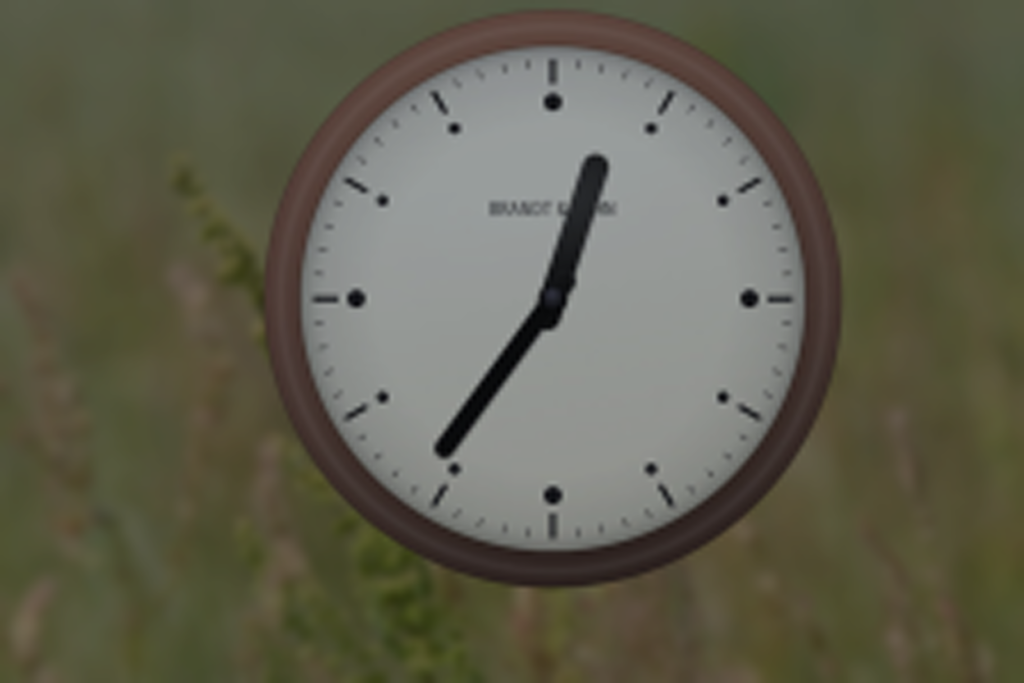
12:36
